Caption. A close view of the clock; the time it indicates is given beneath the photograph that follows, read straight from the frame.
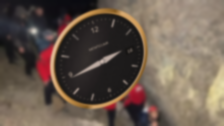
2:44
